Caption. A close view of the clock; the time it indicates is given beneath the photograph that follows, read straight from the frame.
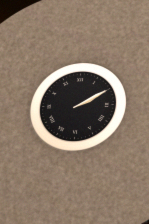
2:10
